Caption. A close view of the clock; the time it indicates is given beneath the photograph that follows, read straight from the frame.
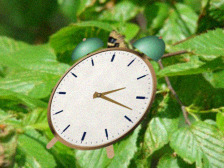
2:18
